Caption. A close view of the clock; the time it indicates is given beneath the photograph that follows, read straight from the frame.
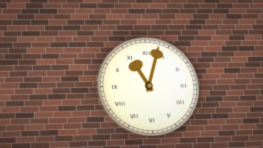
11:03
